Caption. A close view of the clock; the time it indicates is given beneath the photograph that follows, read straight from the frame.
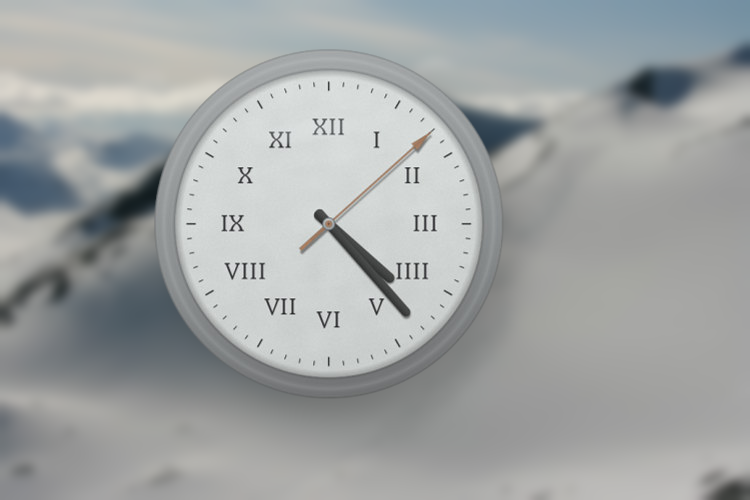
4:23:08
